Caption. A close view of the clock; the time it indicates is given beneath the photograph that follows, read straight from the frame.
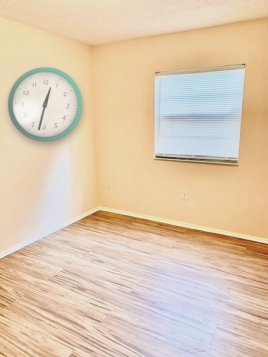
12:32
